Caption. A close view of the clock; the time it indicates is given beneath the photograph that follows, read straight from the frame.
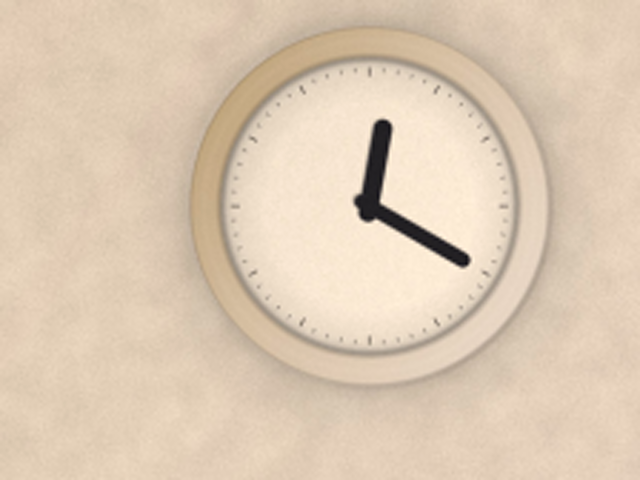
12:20
